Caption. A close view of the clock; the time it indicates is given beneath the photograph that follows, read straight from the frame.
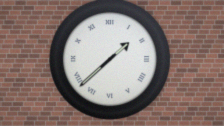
1:38
